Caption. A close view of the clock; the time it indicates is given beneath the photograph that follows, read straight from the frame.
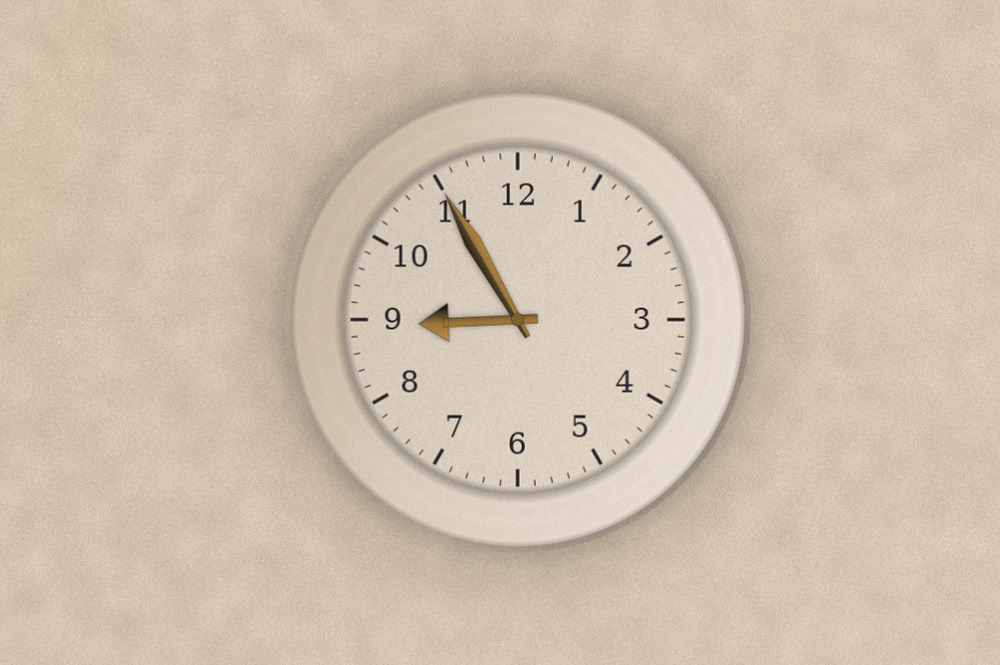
8:55
